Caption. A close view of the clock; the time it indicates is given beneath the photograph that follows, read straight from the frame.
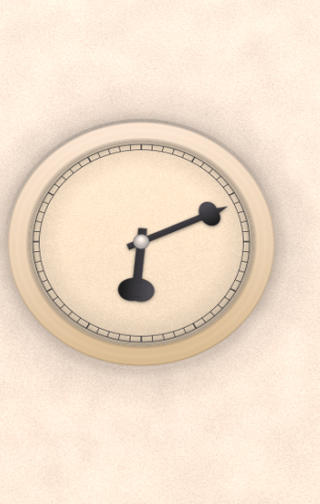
6:11
